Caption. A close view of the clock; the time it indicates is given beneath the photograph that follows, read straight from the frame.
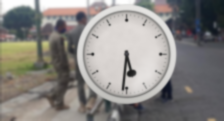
5:31
